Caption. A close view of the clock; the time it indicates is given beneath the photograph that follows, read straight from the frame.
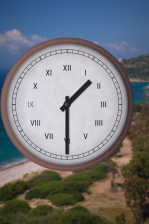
1:30
